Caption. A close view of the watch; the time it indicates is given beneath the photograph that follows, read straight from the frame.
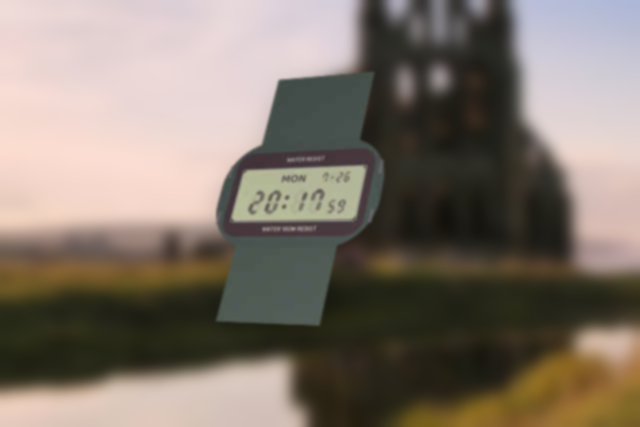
20:17:59
